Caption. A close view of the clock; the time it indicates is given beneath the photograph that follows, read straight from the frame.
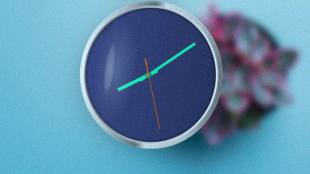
8:09:28
